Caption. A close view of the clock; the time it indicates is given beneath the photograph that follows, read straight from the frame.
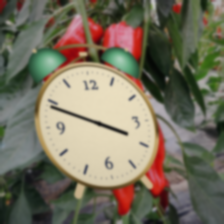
3:49
